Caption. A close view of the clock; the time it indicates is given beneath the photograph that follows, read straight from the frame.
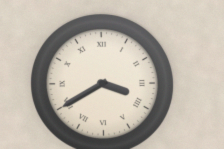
3:40
